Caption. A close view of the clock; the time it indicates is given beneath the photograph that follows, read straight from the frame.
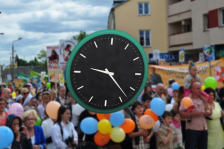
9:23
